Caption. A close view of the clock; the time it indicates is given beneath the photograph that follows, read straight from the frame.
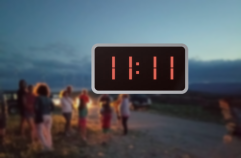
11:11
